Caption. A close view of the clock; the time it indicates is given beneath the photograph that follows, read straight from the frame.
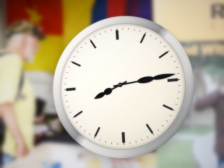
8:14
